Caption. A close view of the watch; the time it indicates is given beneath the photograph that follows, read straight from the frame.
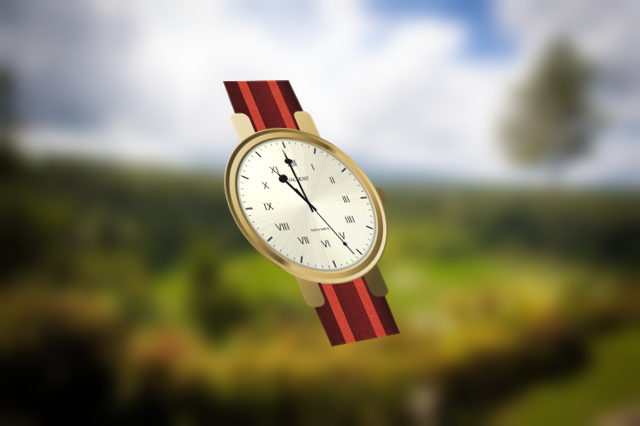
10:59:26
